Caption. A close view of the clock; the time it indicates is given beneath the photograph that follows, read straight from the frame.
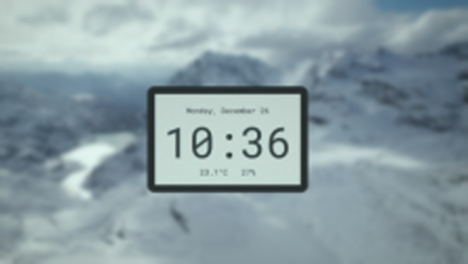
10:36
